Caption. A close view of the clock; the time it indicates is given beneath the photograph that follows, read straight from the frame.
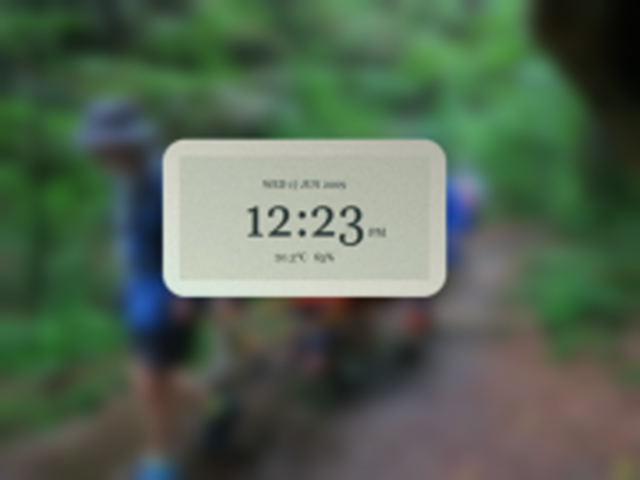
12:23
